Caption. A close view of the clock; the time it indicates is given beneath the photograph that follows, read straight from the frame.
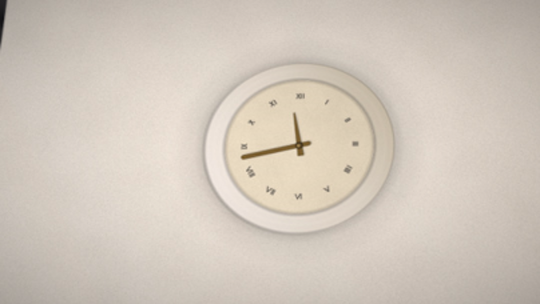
11:43
